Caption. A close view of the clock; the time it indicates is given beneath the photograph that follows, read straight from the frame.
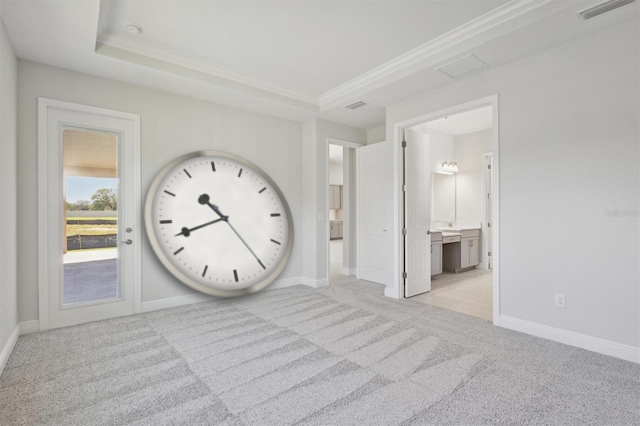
10:42:25
